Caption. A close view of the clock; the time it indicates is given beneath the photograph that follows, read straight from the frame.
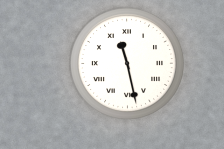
11:28
